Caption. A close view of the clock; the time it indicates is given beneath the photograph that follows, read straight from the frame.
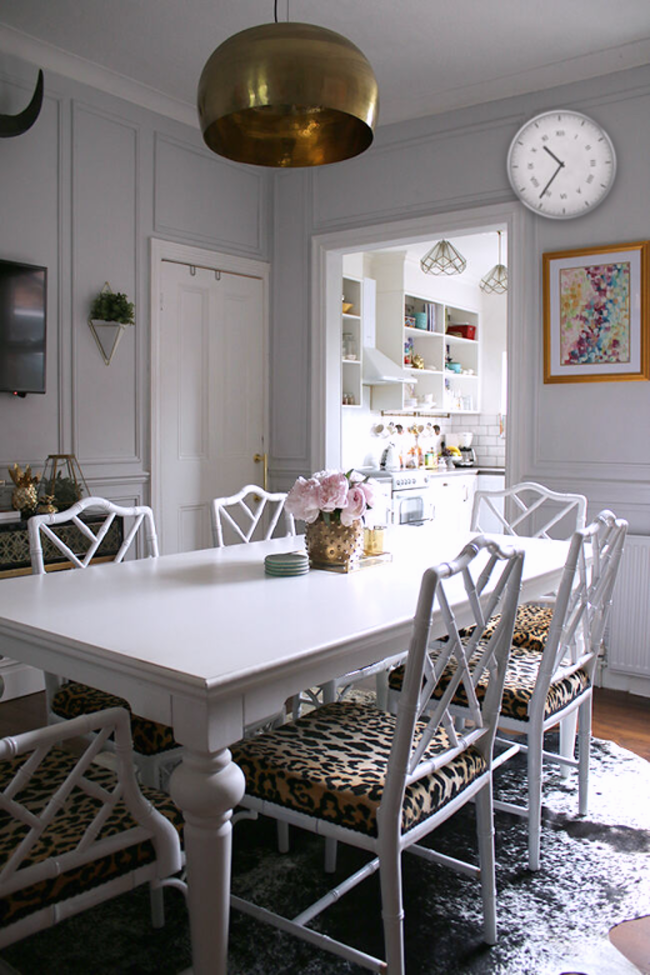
10:36
